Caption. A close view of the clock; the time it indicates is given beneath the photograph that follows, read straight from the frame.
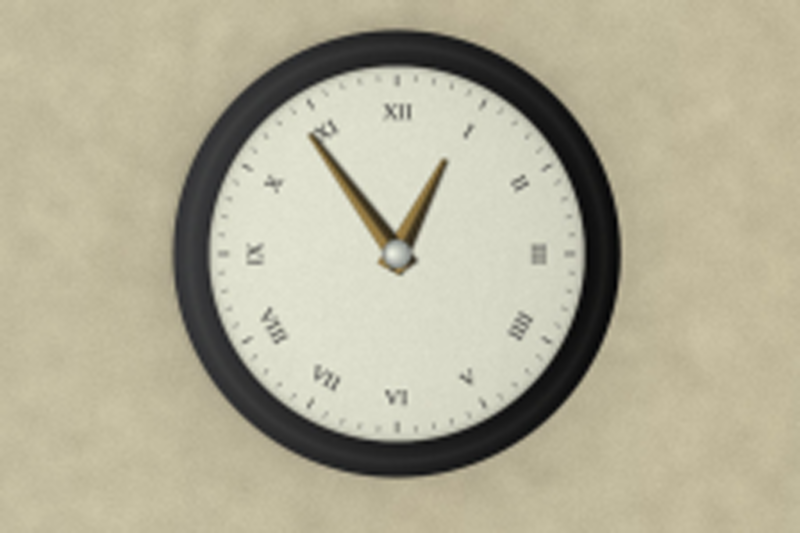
12:54
